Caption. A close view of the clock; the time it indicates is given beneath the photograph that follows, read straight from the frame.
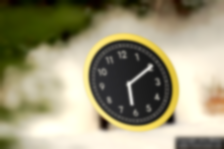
6:10
